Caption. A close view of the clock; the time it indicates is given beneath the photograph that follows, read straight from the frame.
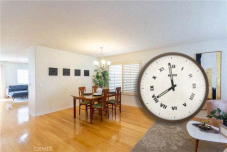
7:59
